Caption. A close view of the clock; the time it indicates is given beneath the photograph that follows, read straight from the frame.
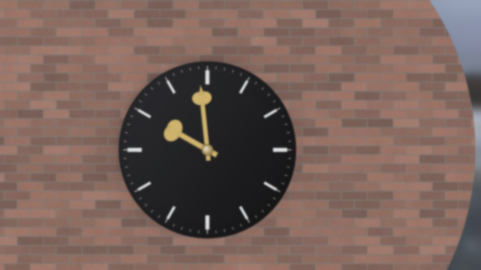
9:59
